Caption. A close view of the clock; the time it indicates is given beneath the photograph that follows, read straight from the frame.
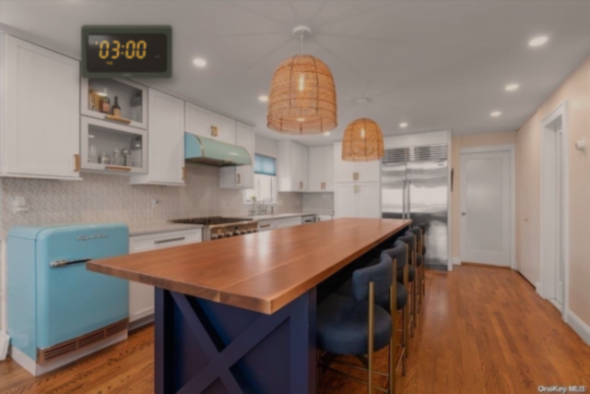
3:00
